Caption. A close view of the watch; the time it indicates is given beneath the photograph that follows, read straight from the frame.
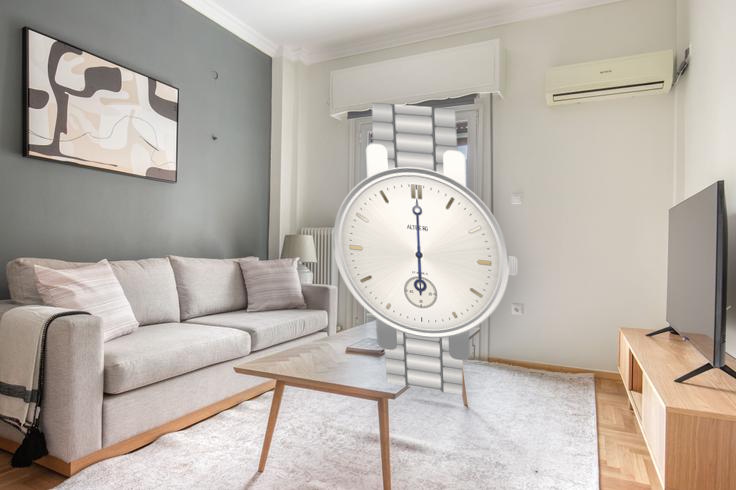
6:00
